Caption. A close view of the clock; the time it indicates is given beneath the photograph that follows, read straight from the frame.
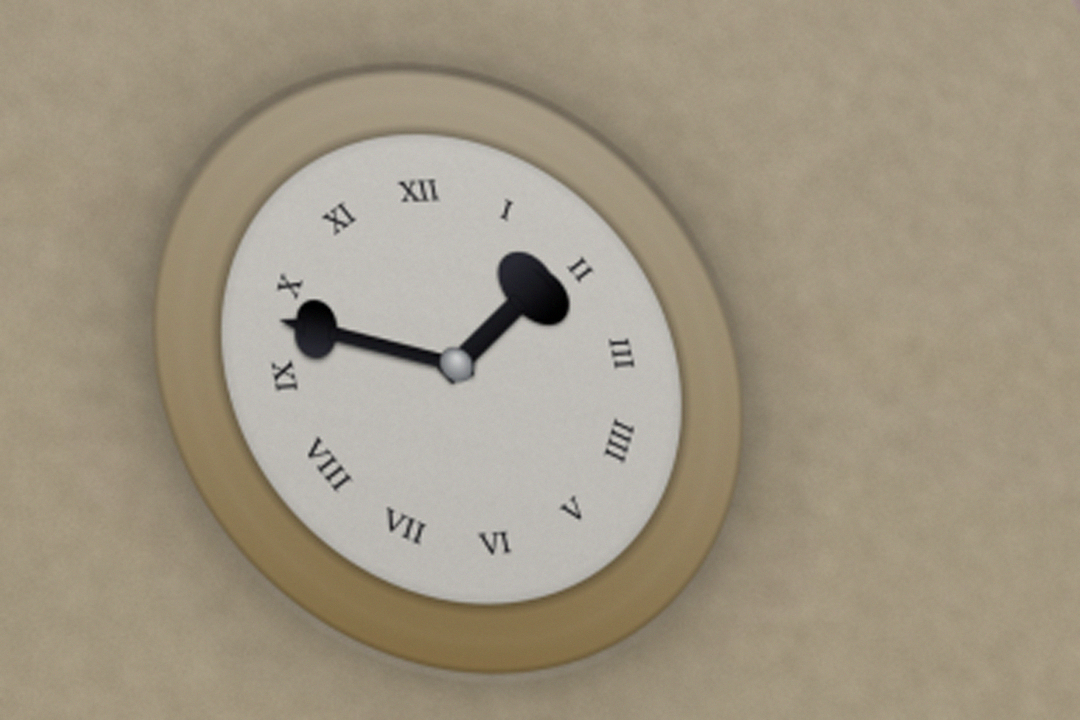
1:48
